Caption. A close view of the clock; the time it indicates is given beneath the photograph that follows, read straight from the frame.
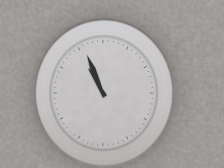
10:56
